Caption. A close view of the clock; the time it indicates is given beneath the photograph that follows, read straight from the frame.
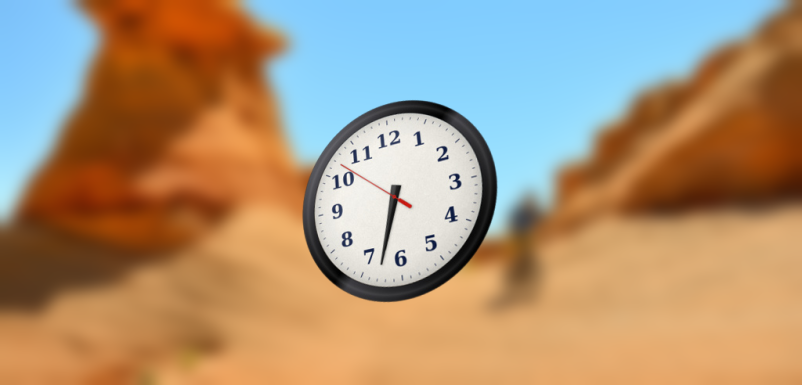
6:32:52
